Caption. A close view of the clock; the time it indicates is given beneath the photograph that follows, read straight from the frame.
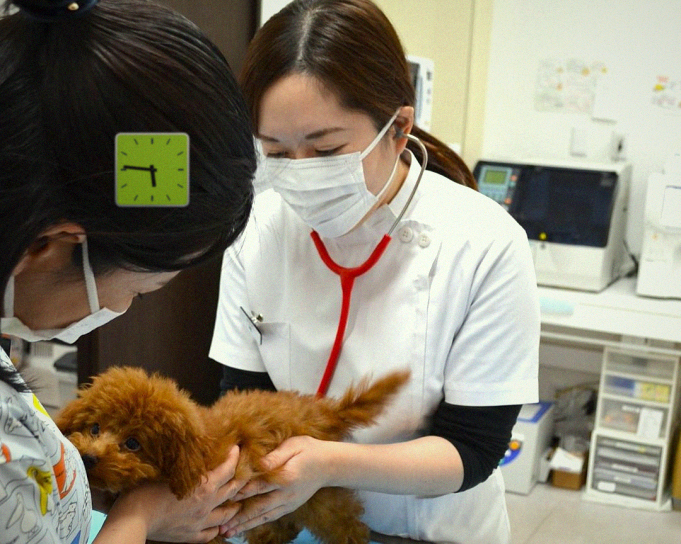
5:46
